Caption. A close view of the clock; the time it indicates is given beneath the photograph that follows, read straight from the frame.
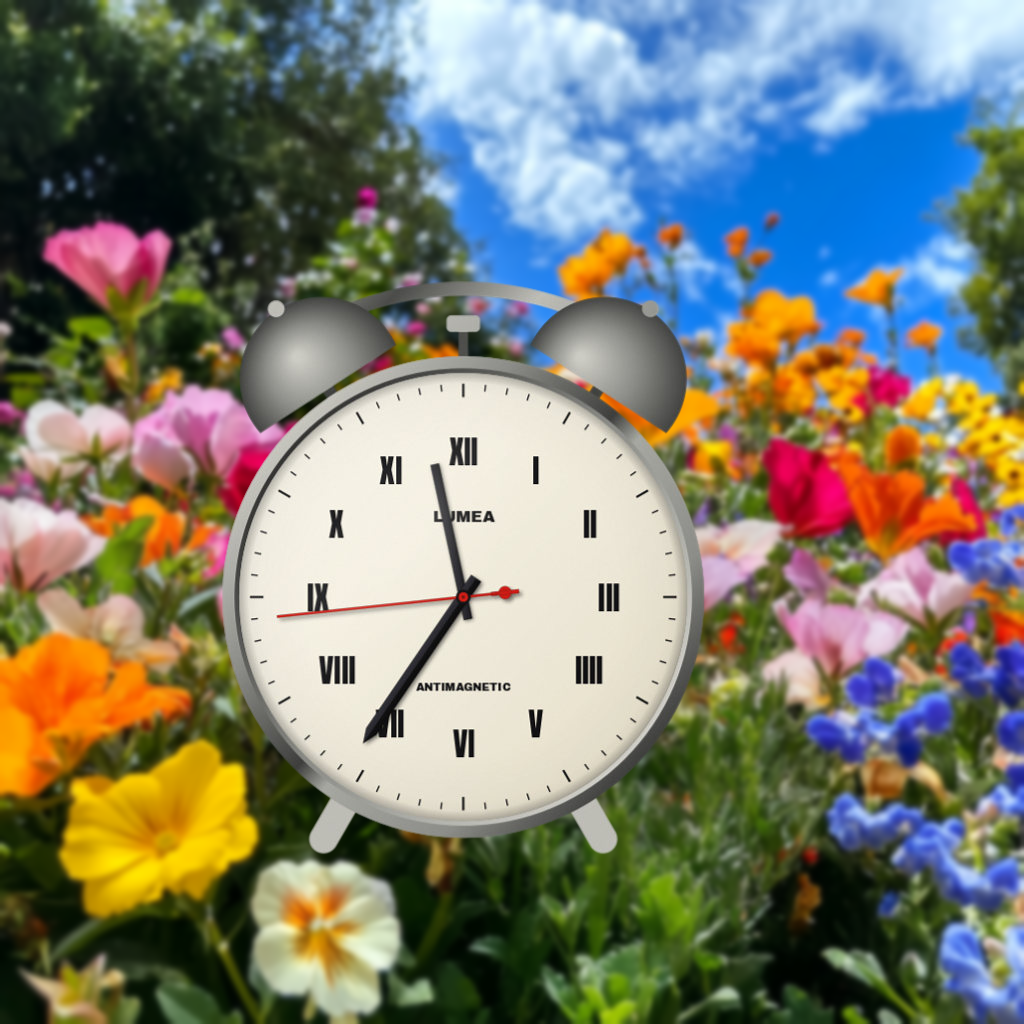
11:35:44
